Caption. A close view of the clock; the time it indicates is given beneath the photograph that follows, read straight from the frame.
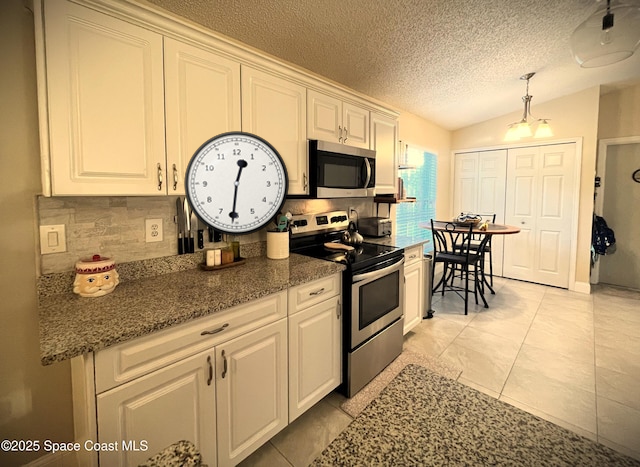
12:31
